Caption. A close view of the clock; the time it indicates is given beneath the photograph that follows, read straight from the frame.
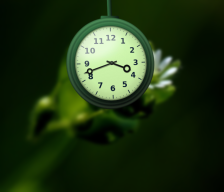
3:42
